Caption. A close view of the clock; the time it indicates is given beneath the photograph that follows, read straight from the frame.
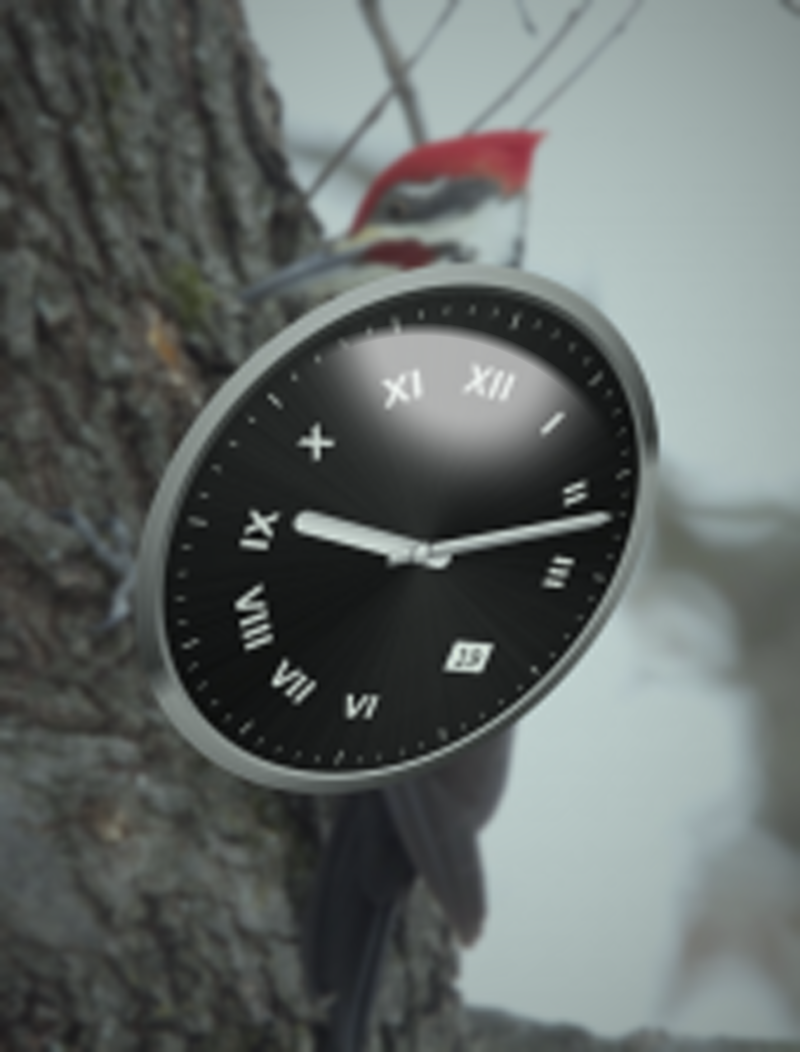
9:12
